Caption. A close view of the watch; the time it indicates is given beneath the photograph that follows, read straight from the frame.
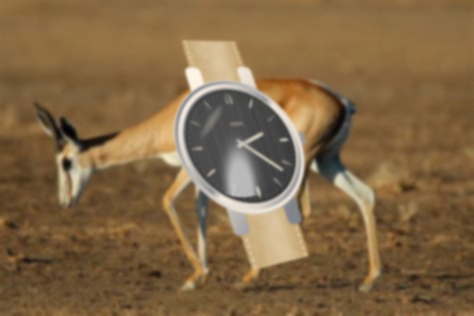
2:22
